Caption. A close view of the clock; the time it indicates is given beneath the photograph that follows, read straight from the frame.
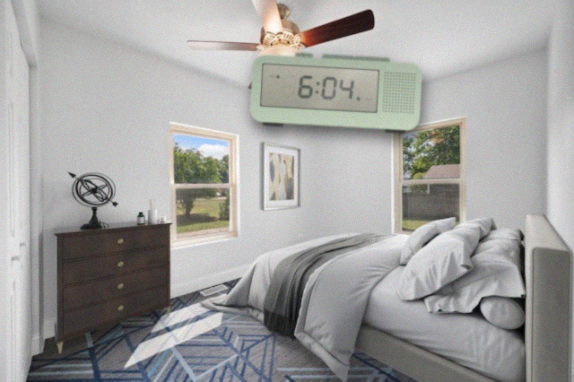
6:04
